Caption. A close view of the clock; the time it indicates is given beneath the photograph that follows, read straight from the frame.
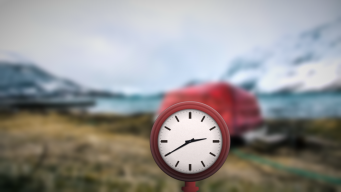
2:40
